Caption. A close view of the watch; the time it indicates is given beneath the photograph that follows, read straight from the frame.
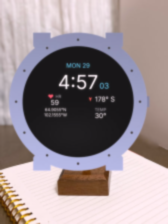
4:57
